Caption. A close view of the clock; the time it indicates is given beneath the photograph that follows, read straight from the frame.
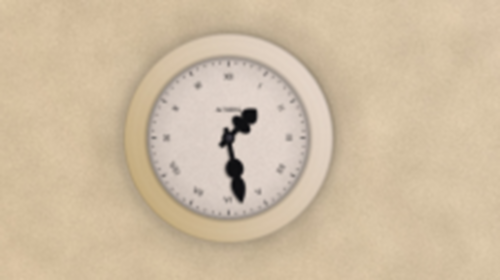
1:28
